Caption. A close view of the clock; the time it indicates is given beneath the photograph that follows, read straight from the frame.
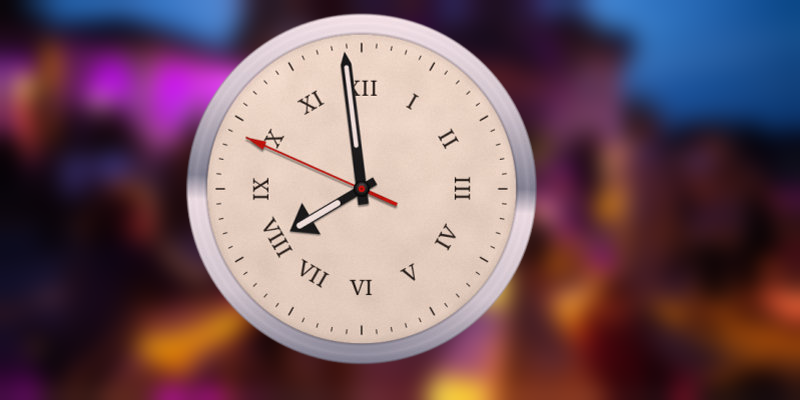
7:58:49
